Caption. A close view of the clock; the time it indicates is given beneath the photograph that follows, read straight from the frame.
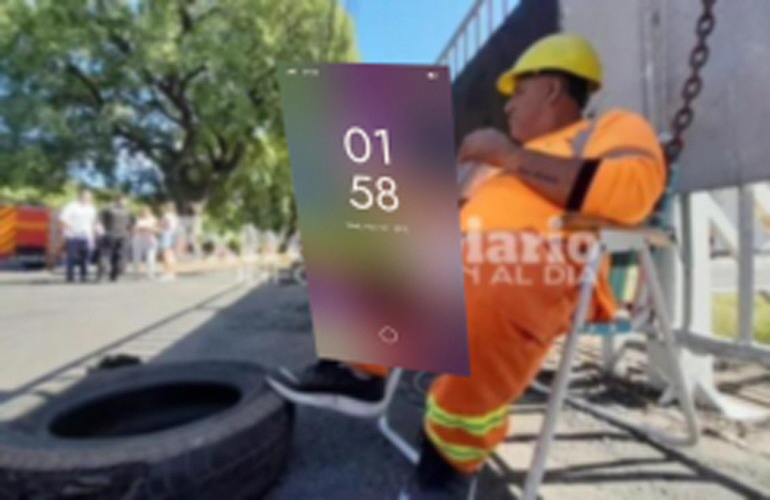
1:58
